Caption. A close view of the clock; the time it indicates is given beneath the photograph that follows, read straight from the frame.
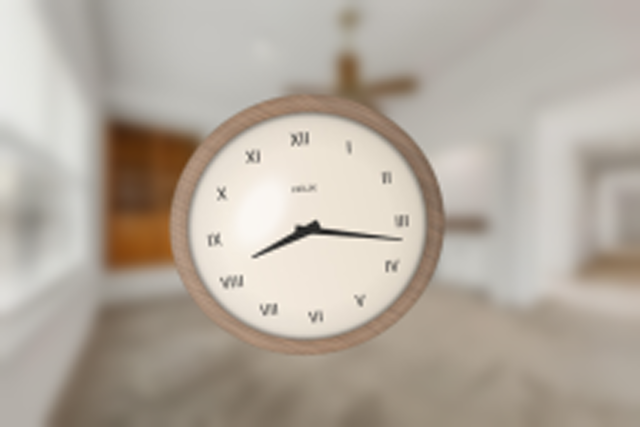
8:17
